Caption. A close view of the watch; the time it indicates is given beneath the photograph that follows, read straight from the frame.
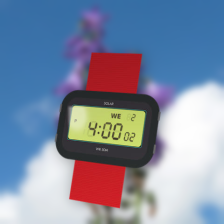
4:00:02
